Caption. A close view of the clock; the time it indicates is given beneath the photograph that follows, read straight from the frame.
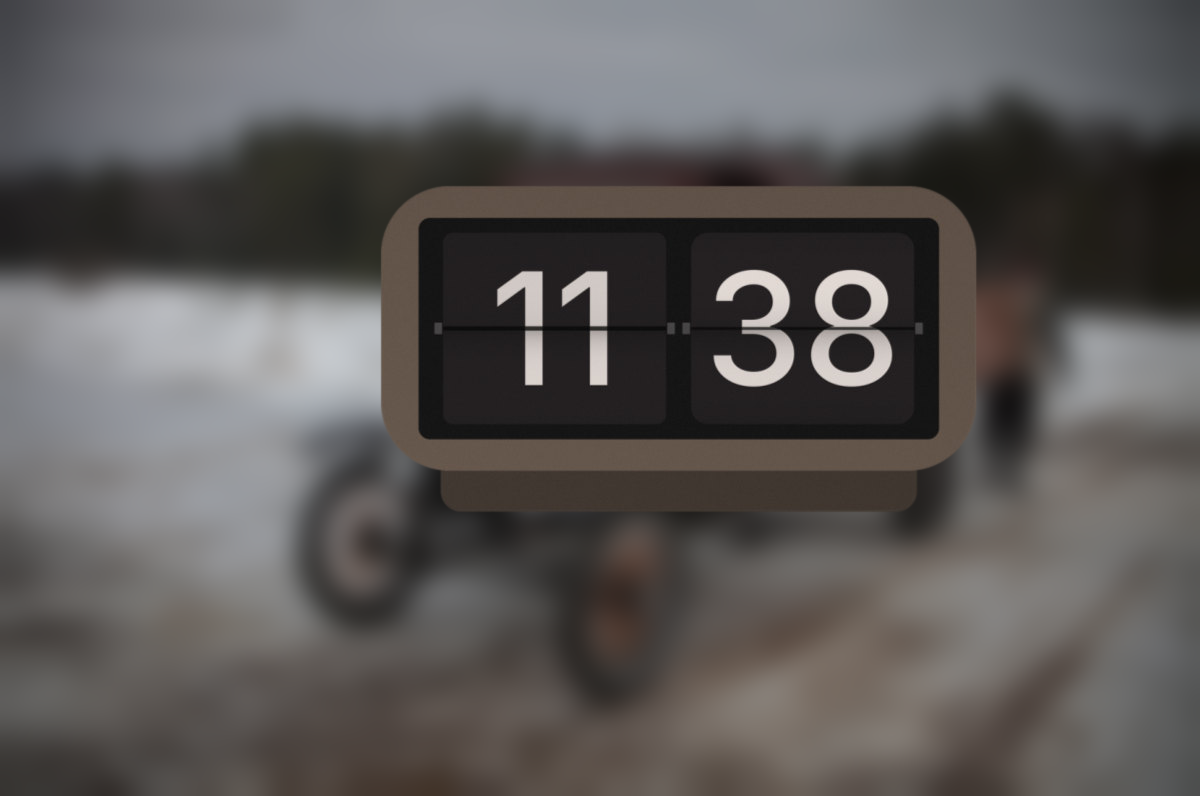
11:38
